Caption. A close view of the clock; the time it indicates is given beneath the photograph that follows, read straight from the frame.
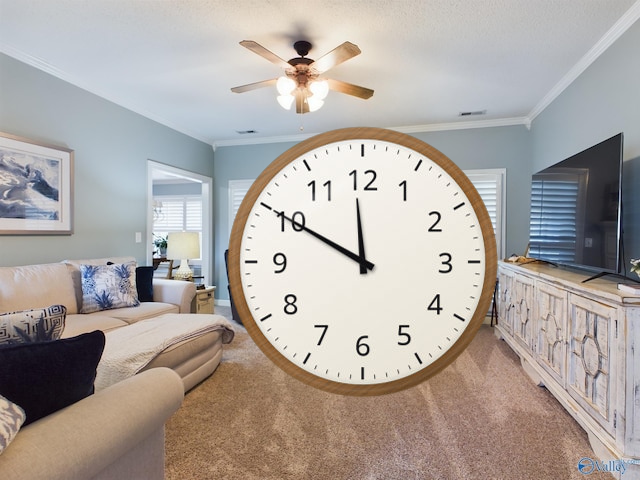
11:50
